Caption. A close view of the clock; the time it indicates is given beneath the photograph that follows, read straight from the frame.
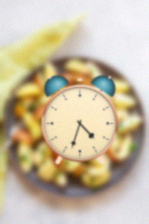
4:33
